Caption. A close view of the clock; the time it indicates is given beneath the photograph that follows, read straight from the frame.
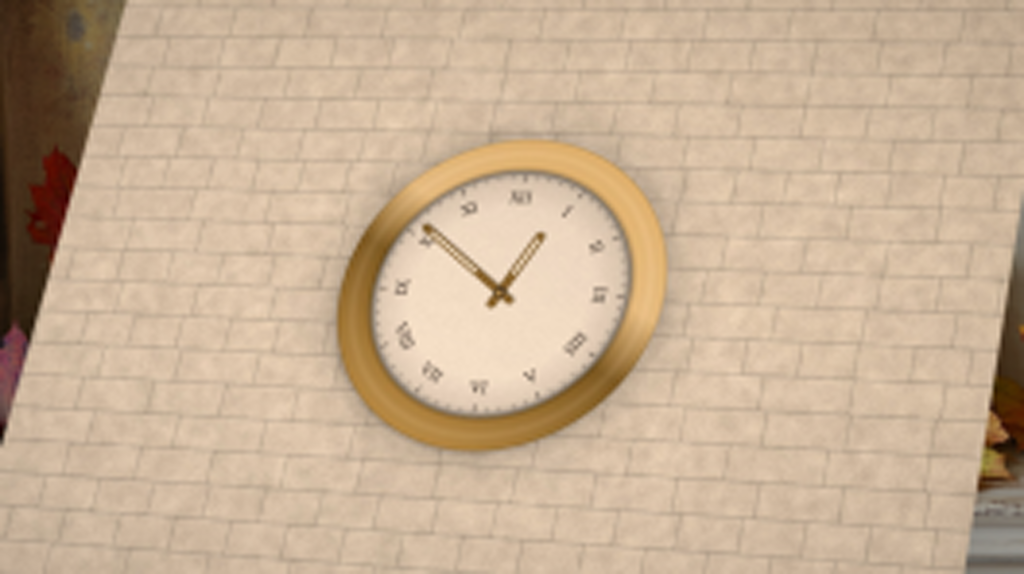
12:51
